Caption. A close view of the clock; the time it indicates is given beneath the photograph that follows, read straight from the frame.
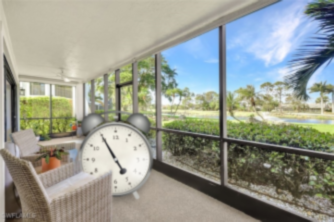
4:55
